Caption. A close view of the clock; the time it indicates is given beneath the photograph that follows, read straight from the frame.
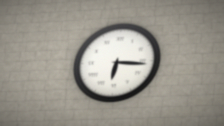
6:16
